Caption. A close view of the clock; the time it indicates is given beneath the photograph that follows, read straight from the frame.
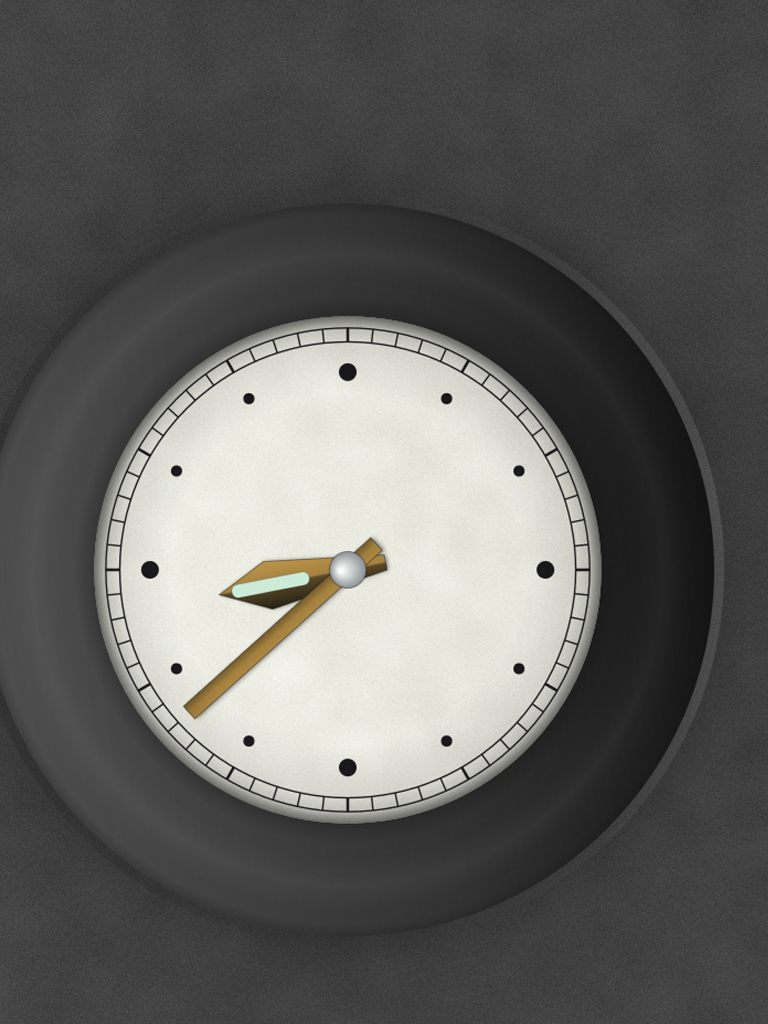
8:38
